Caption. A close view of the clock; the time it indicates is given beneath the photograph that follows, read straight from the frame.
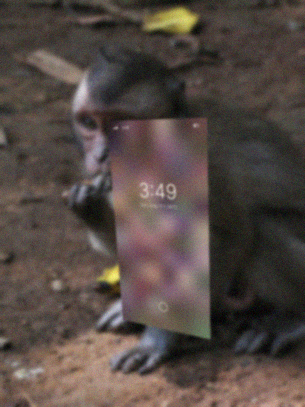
3:49
